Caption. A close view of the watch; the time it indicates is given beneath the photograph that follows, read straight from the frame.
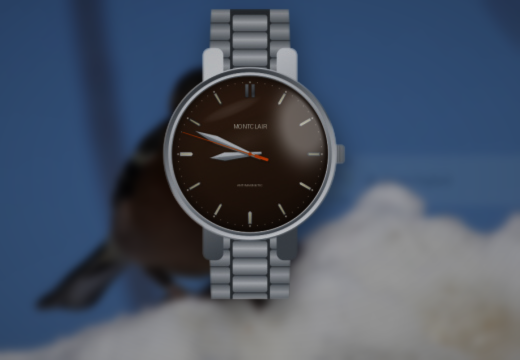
8:48:48
